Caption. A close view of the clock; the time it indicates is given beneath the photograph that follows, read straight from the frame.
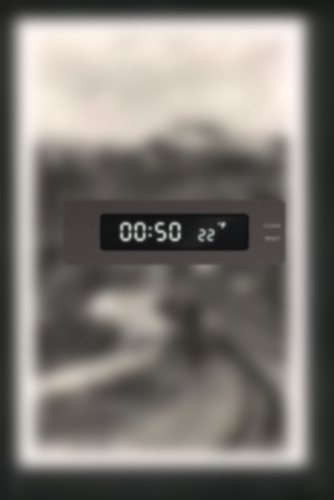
0:50
